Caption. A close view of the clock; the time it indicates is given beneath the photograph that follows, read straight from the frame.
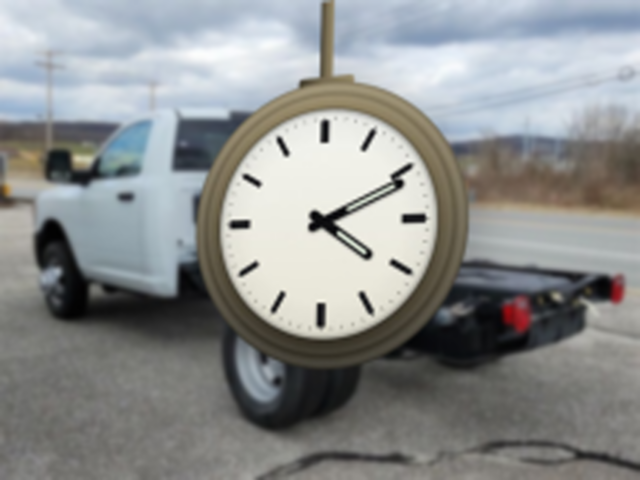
4:11
